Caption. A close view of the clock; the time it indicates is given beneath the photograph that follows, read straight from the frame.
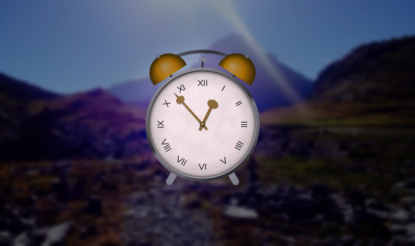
12:53
